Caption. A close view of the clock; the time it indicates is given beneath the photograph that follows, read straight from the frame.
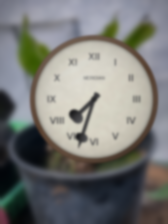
7:33
